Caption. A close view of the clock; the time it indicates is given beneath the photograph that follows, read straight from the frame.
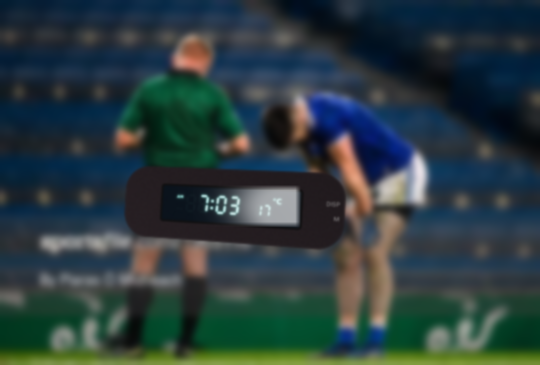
7:03
